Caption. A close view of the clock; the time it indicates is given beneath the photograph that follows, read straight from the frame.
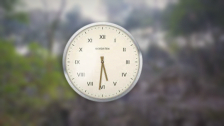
5:31
